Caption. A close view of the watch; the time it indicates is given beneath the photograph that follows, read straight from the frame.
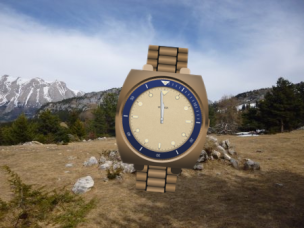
11:59
